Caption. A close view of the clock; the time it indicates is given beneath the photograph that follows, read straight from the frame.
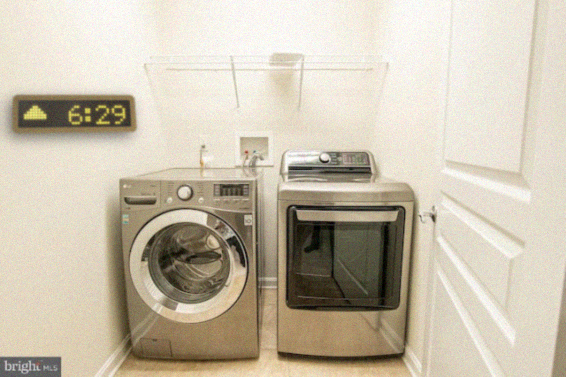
6:29
